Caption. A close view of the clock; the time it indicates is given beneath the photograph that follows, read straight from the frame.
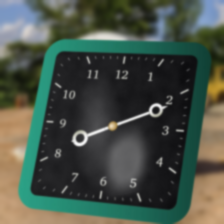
8:11
